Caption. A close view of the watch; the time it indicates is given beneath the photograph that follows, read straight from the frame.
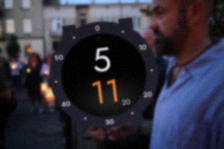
5:11
